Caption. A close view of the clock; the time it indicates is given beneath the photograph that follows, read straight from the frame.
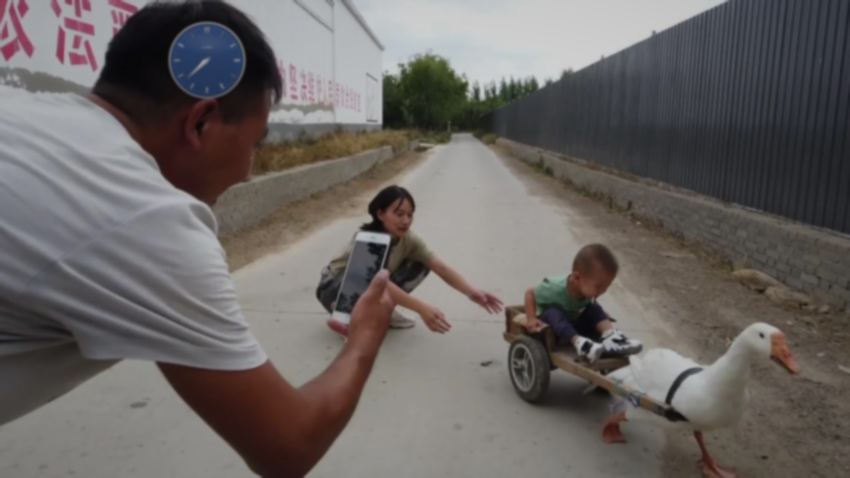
7:38
